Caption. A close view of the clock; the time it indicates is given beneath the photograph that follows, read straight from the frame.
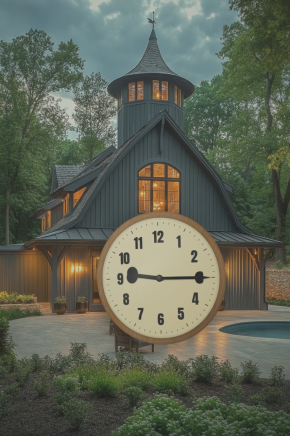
9:15
